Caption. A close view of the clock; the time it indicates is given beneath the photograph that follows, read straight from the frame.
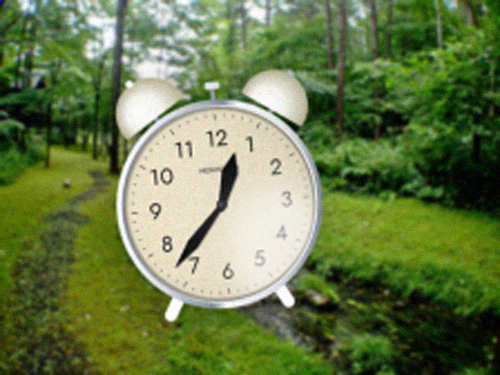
12:37
